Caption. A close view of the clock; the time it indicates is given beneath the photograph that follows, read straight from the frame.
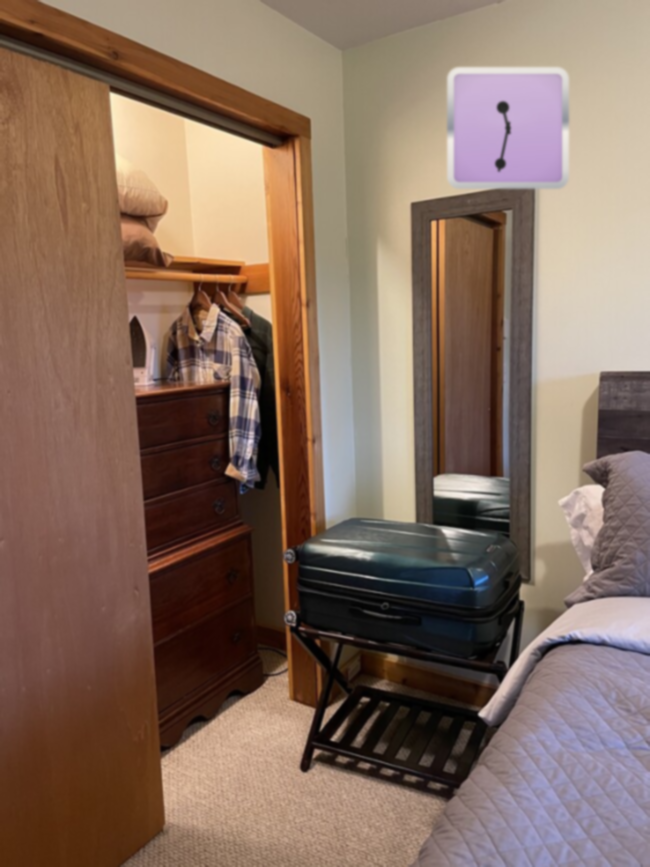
11:32
